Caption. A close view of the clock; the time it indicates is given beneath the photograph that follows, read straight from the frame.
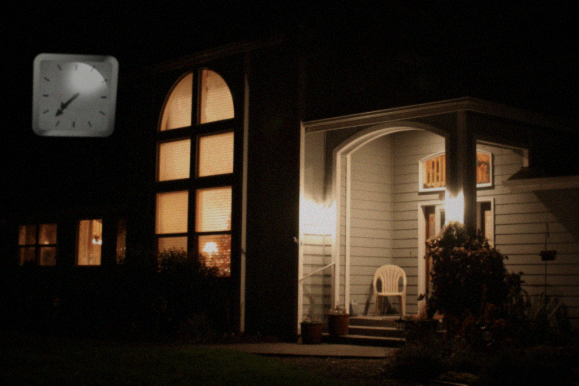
7:37
